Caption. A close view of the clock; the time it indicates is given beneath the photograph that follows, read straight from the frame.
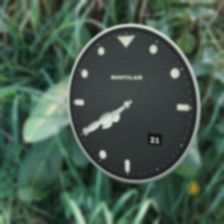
7:40
